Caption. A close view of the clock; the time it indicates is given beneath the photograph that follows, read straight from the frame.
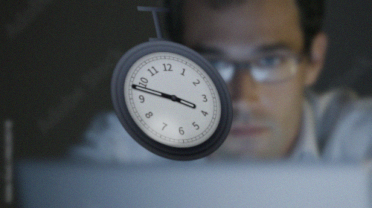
3:48
